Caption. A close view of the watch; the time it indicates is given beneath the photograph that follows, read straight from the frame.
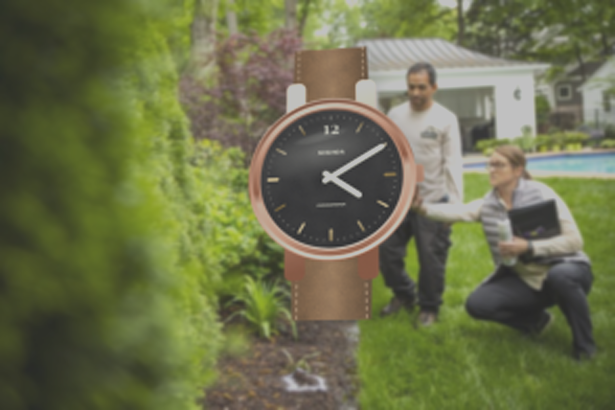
4:10
